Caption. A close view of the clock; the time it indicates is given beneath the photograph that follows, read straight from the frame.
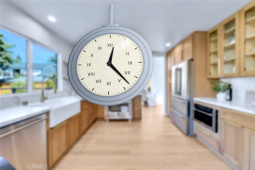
12:23
